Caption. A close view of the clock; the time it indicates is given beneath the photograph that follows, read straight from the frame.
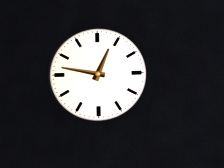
12:47
